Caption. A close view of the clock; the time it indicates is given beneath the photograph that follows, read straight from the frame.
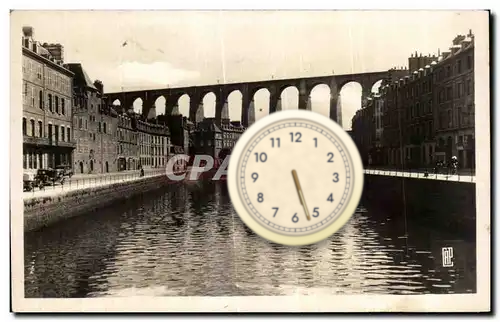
5:27
